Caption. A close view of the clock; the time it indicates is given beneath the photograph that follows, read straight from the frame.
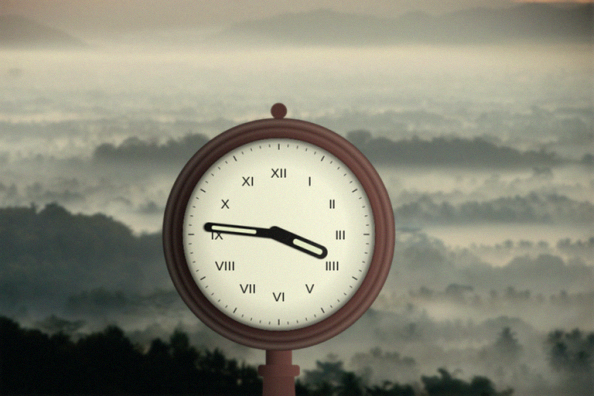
3:46
